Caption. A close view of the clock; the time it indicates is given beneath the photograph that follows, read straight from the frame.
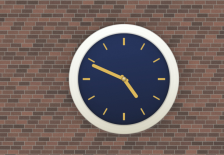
4:49
